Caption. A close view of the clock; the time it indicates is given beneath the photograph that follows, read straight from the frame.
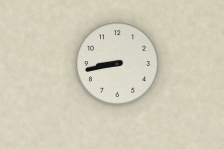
8:43
